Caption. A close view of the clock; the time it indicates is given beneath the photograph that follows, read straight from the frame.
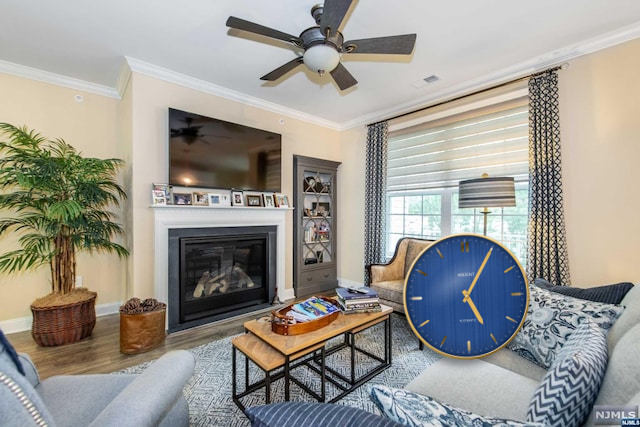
5:05
